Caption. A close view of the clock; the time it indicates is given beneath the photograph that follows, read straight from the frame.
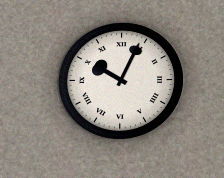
10:04
